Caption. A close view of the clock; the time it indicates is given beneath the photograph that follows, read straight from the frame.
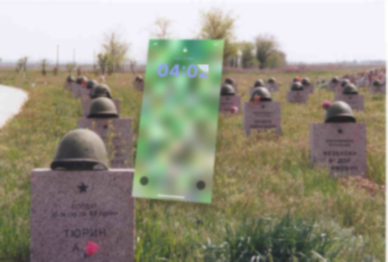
4:02
